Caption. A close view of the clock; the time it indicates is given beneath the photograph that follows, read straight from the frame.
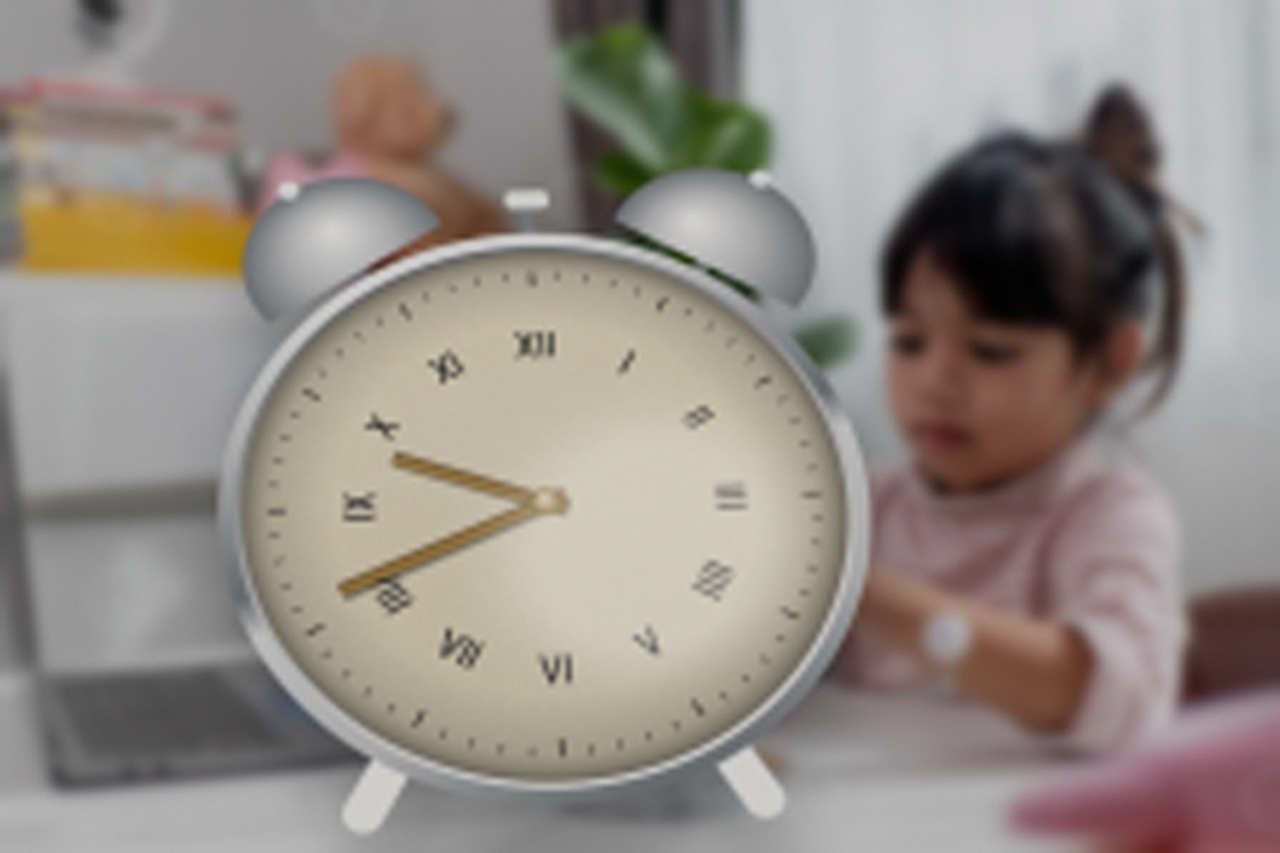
9:41
